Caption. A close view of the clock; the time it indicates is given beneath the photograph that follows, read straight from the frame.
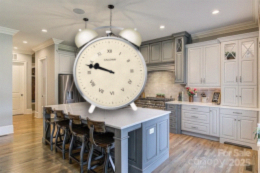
9:48
